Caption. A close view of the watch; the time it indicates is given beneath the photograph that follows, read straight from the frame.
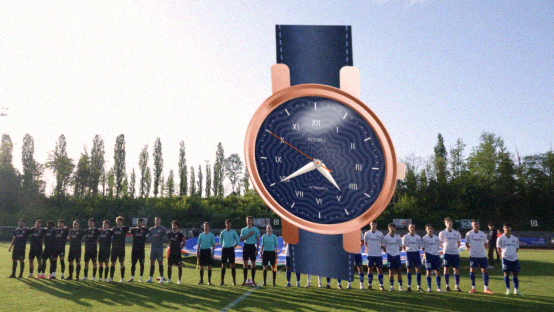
4:39:50
